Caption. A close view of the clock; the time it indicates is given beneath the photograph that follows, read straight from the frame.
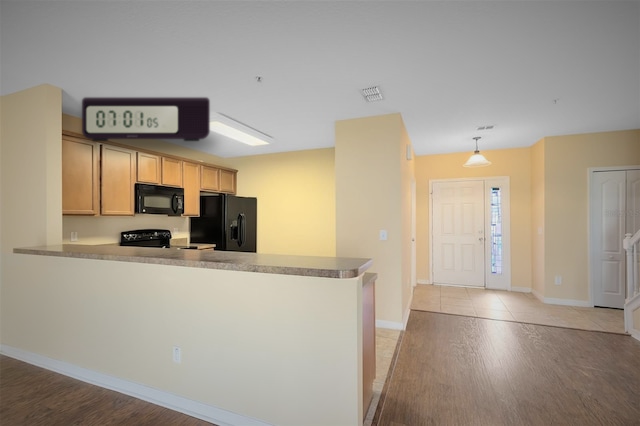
7:01
